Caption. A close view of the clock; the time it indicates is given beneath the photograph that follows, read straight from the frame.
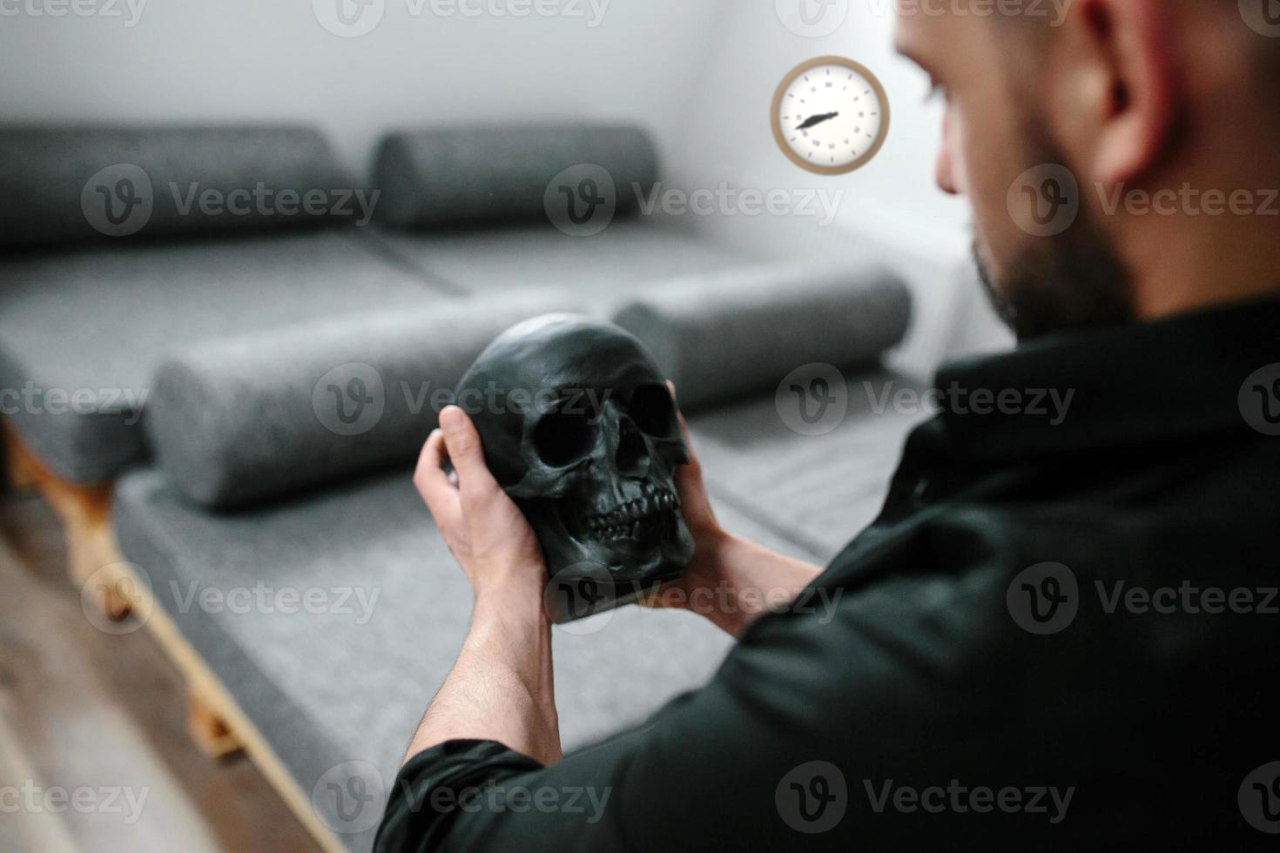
8:42
